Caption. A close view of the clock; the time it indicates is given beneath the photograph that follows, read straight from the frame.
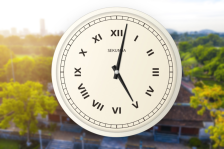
5:02
